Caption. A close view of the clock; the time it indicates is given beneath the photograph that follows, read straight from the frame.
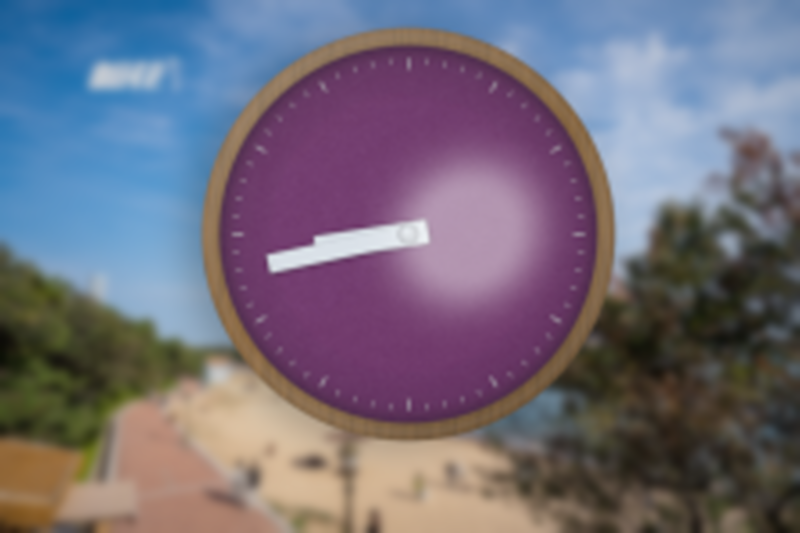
8:43
